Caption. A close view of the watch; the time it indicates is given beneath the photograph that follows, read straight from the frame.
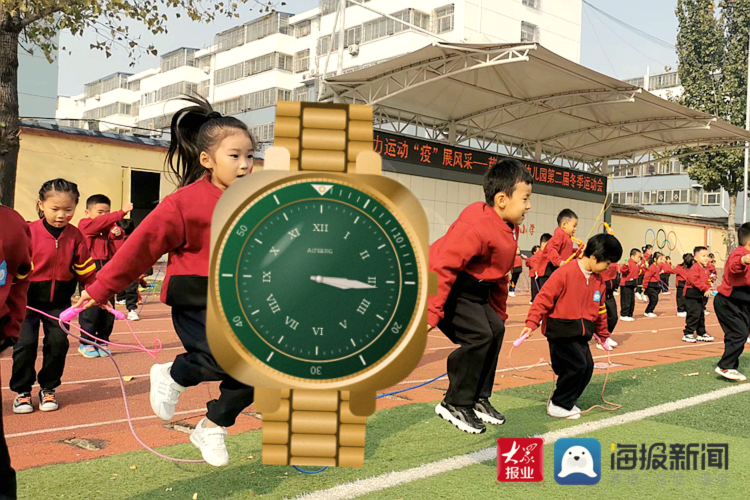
3:16
